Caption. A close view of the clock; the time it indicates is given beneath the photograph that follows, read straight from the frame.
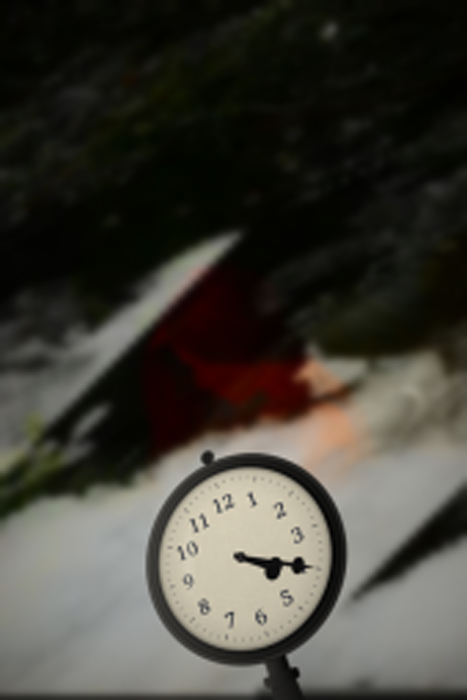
4:20
